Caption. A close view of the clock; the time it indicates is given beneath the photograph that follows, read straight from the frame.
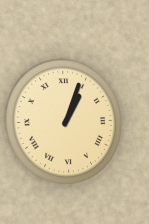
1:04
